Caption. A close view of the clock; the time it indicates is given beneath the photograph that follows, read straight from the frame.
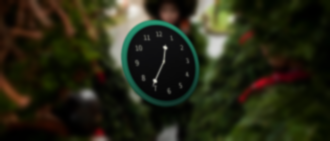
12:36
